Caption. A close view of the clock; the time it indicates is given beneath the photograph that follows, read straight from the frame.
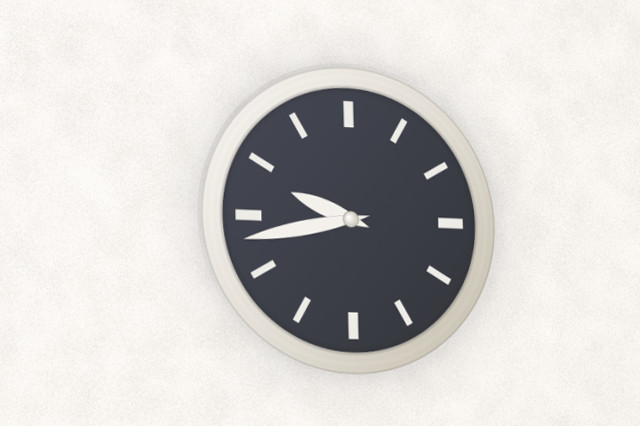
9:43
